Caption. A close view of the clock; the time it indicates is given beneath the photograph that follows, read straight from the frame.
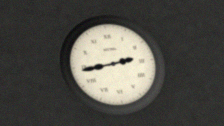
2:44
